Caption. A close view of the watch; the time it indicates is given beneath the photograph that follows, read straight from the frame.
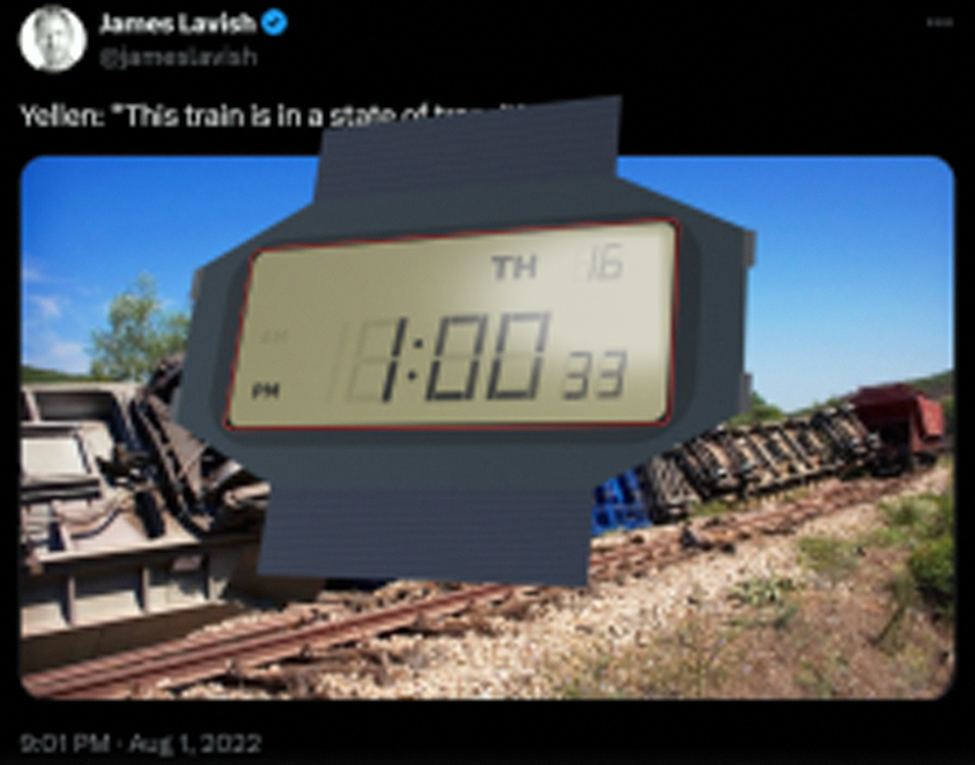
1:00:33
